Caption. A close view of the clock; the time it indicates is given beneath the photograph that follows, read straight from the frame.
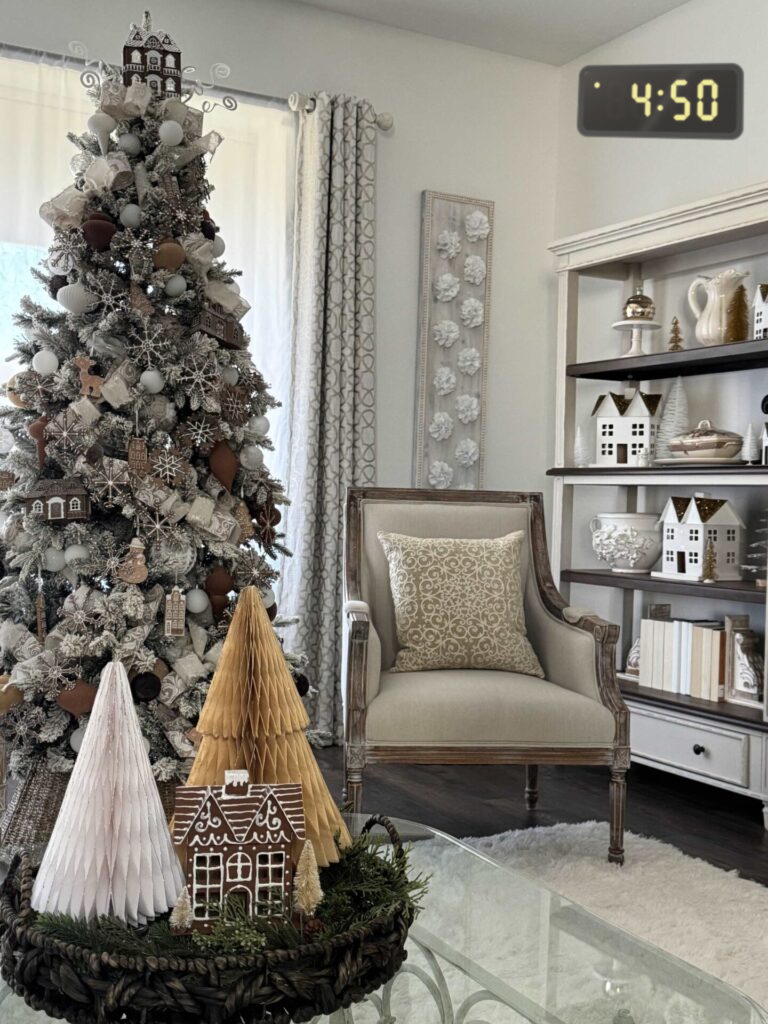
4:50
